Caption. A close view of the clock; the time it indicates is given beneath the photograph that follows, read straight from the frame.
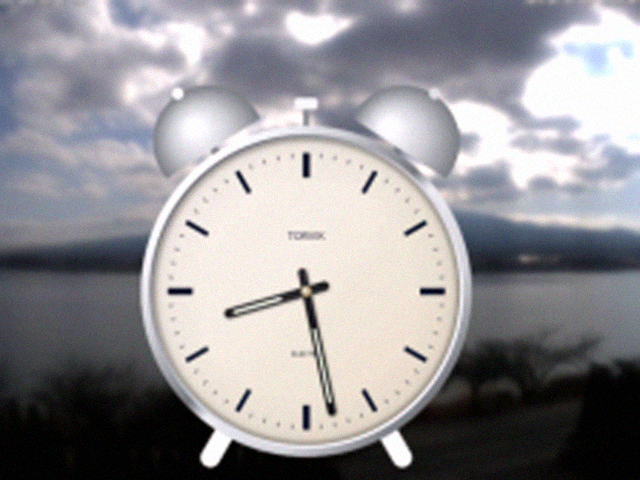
8:28
